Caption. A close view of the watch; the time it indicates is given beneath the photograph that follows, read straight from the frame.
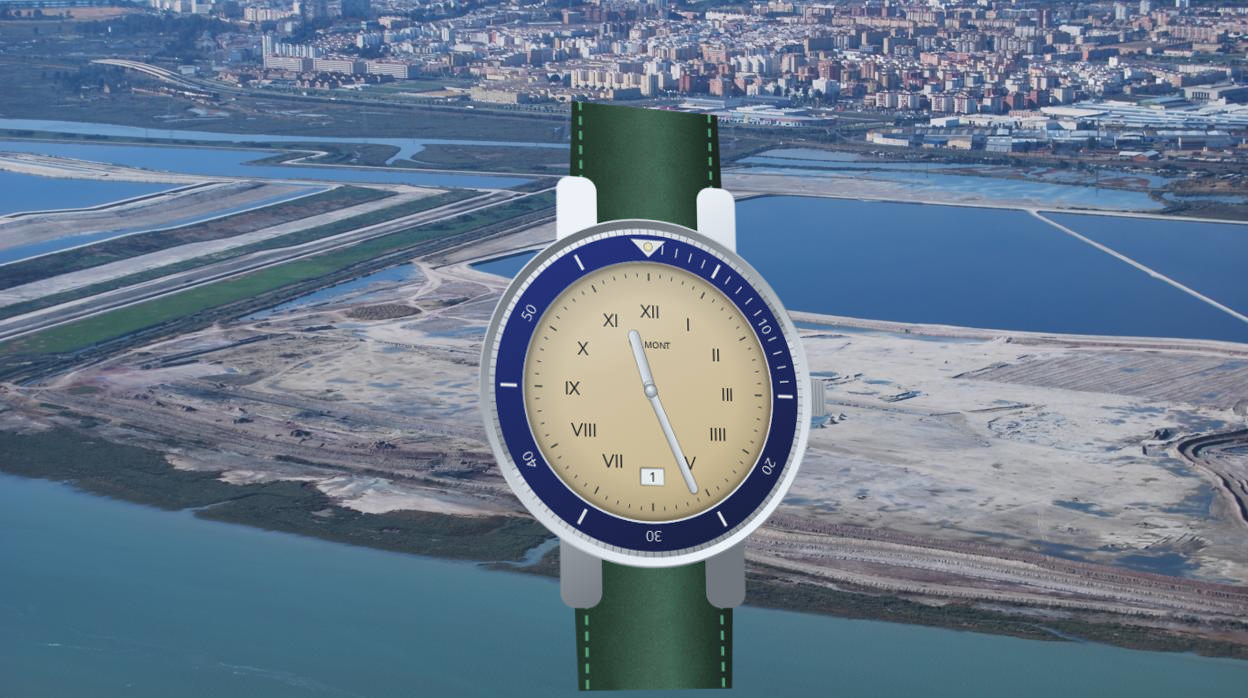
11:26
